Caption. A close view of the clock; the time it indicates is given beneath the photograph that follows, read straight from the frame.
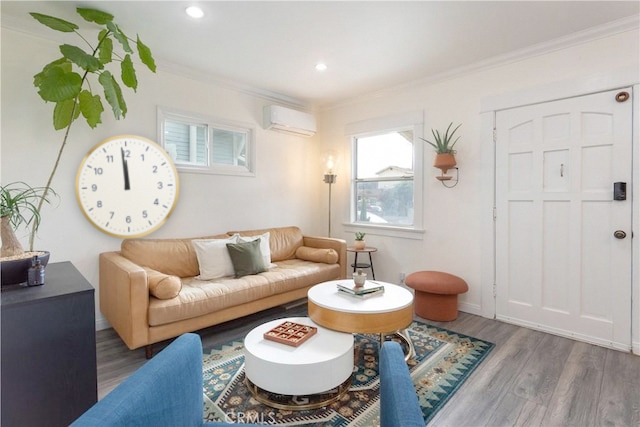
11:59
